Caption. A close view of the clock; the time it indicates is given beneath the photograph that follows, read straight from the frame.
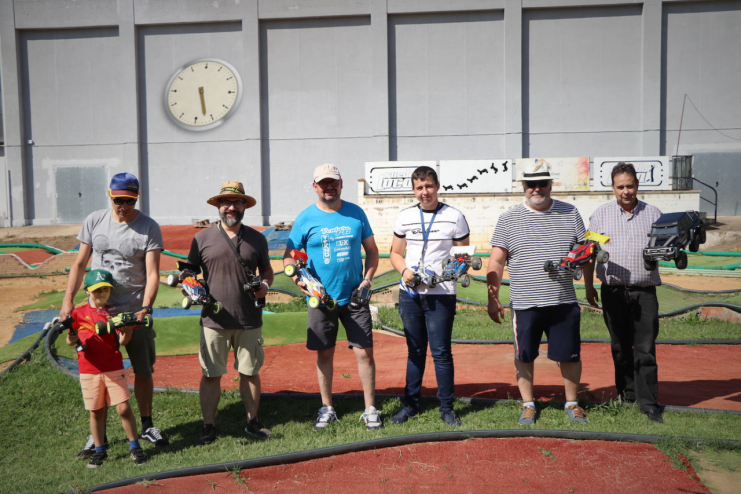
5:27
